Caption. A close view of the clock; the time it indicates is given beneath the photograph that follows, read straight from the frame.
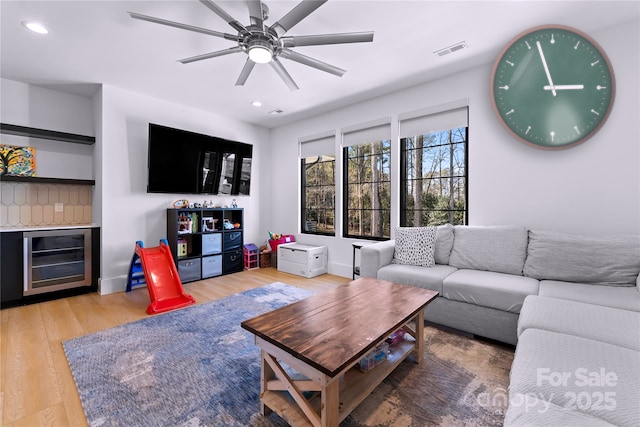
2:57
